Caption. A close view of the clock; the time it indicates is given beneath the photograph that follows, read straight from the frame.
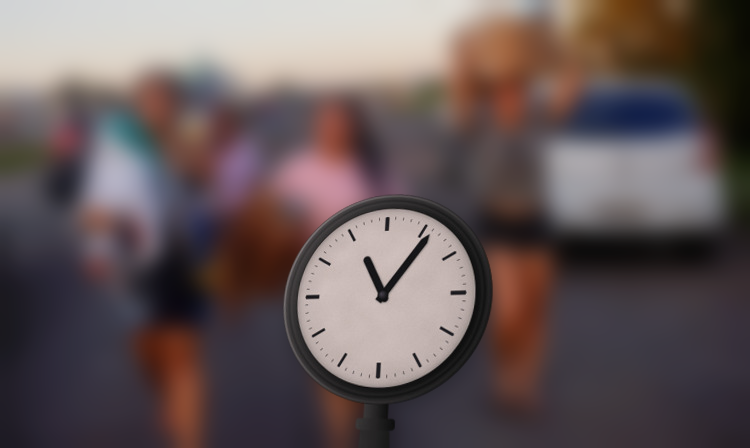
11:06
